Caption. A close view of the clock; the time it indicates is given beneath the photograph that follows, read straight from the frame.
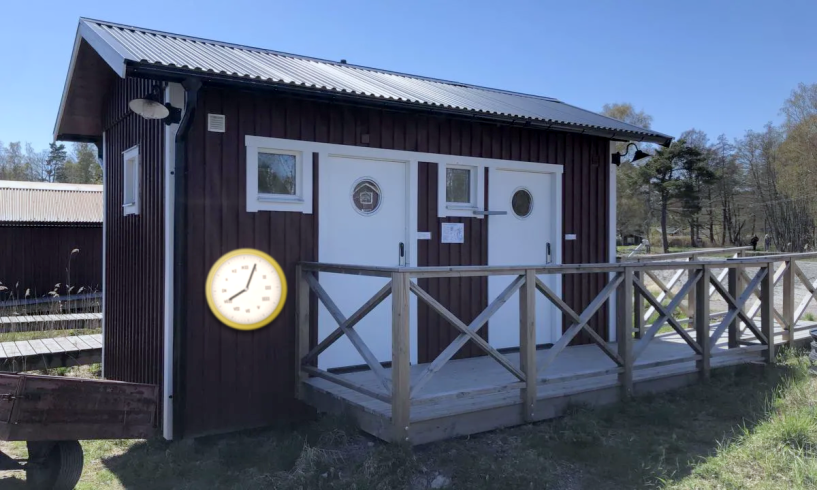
8:04
